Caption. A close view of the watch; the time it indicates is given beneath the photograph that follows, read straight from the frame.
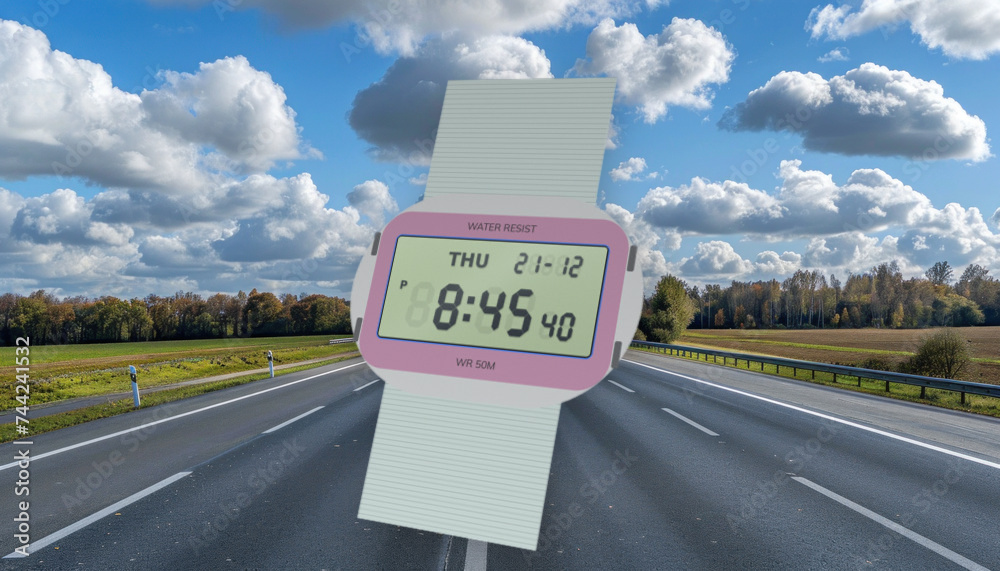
8:45:40
